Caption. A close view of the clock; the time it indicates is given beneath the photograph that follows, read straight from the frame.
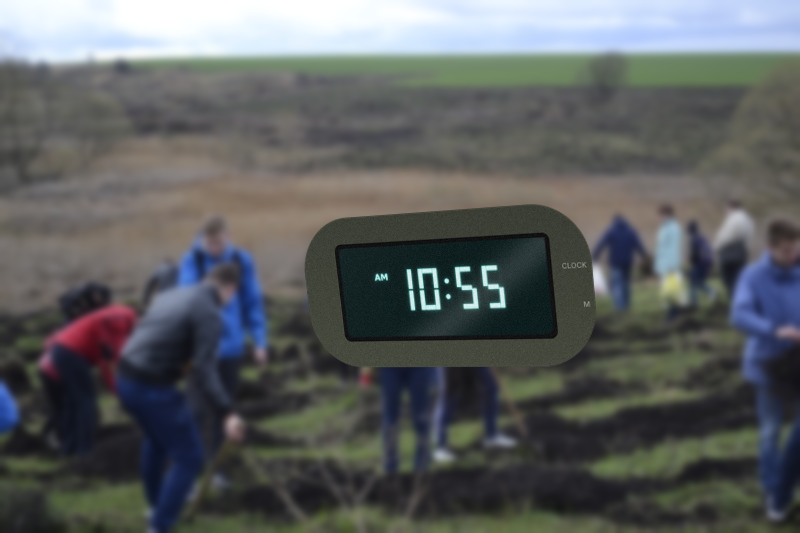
10:55
